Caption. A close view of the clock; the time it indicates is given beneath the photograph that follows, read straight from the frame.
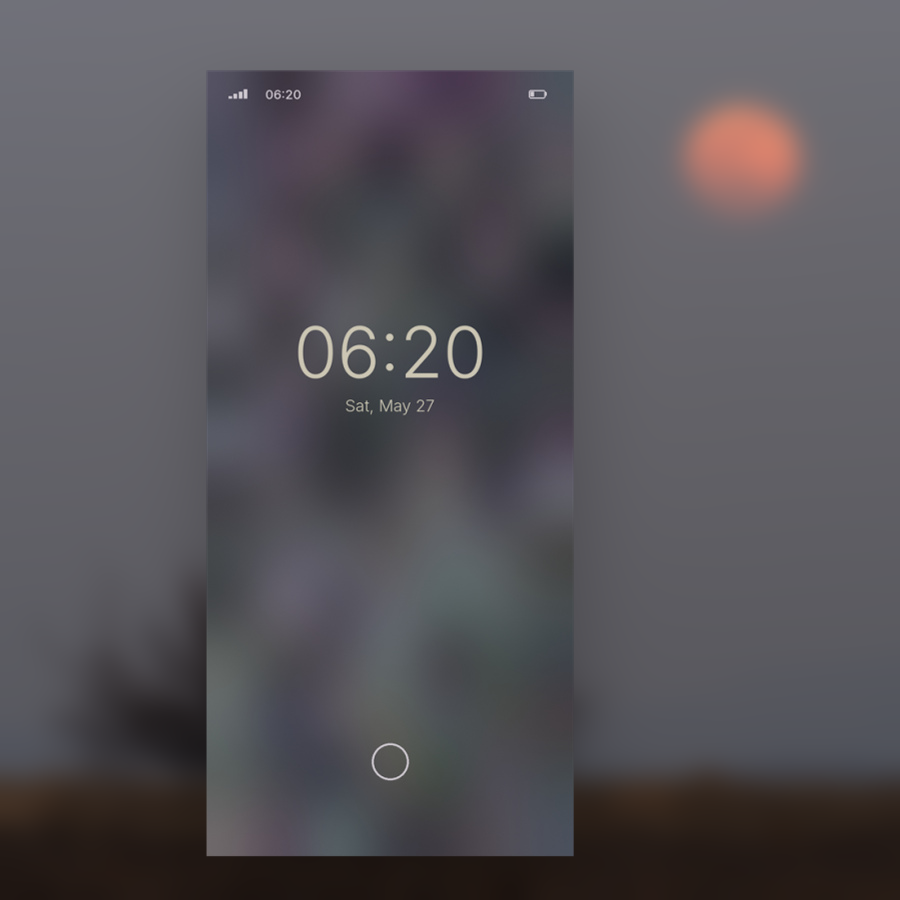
6:20
